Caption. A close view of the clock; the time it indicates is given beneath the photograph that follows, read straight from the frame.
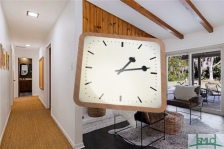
1:13
